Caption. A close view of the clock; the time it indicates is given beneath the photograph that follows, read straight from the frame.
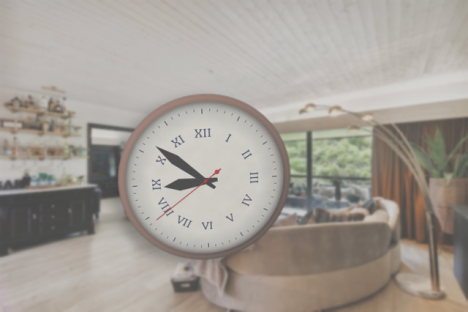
8:51:39
